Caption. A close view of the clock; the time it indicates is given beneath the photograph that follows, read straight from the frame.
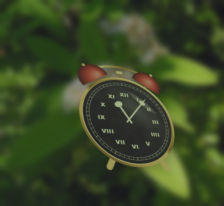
11:07
